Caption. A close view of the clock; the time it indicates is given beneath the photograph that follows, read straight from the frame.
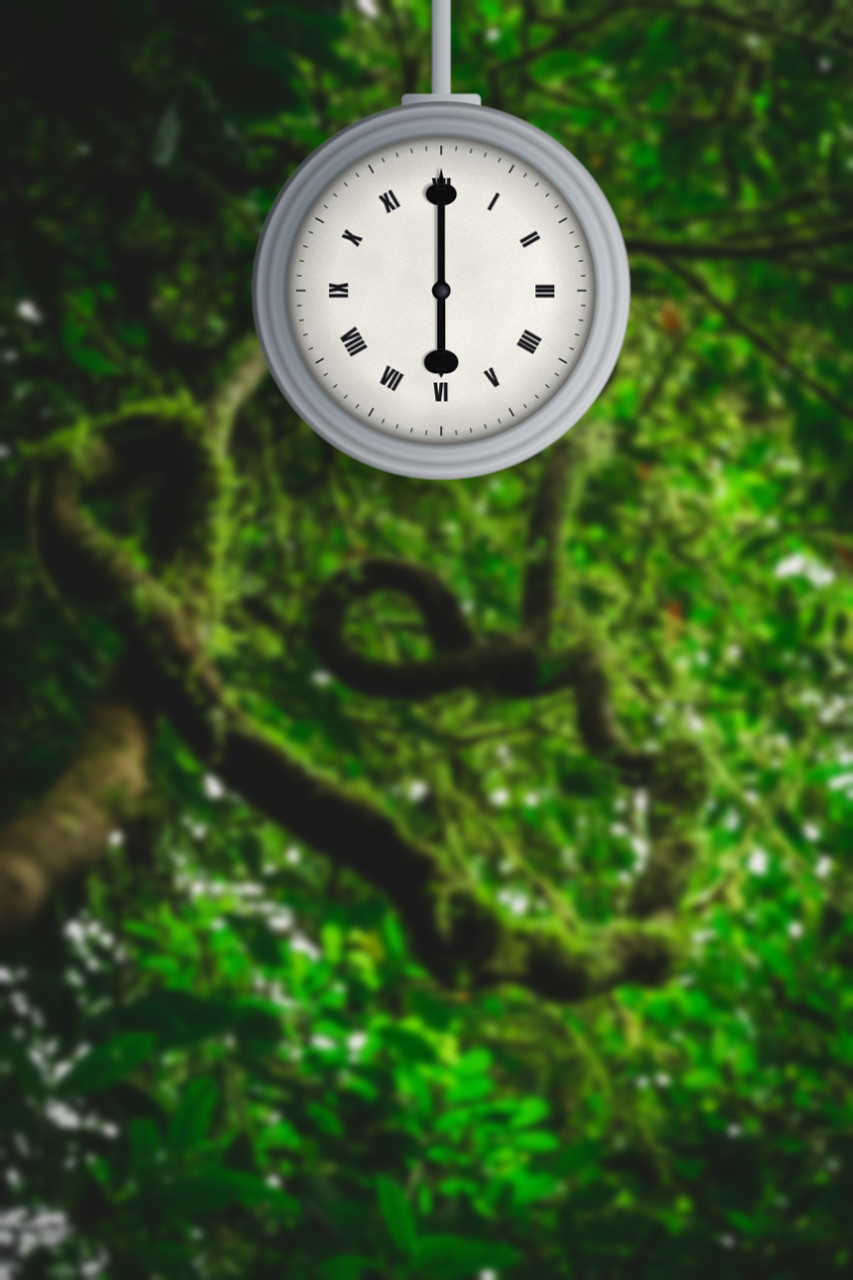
6:00
